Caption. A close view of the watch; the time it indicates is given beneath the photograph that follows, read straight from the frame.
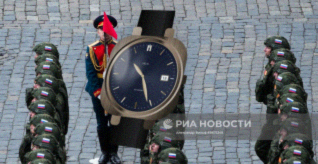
10:26
